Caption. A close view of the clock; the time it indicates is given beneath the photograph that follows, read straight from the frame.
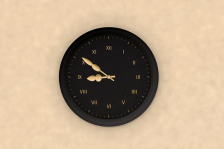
8:51
